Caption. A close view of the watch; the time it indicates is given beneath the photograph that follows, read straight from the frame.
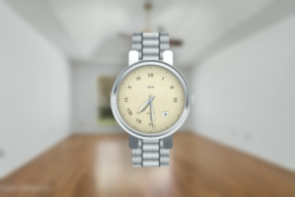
7:29
